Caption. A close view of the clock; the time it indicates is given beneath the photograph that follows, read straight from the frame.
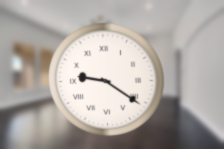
9:21
